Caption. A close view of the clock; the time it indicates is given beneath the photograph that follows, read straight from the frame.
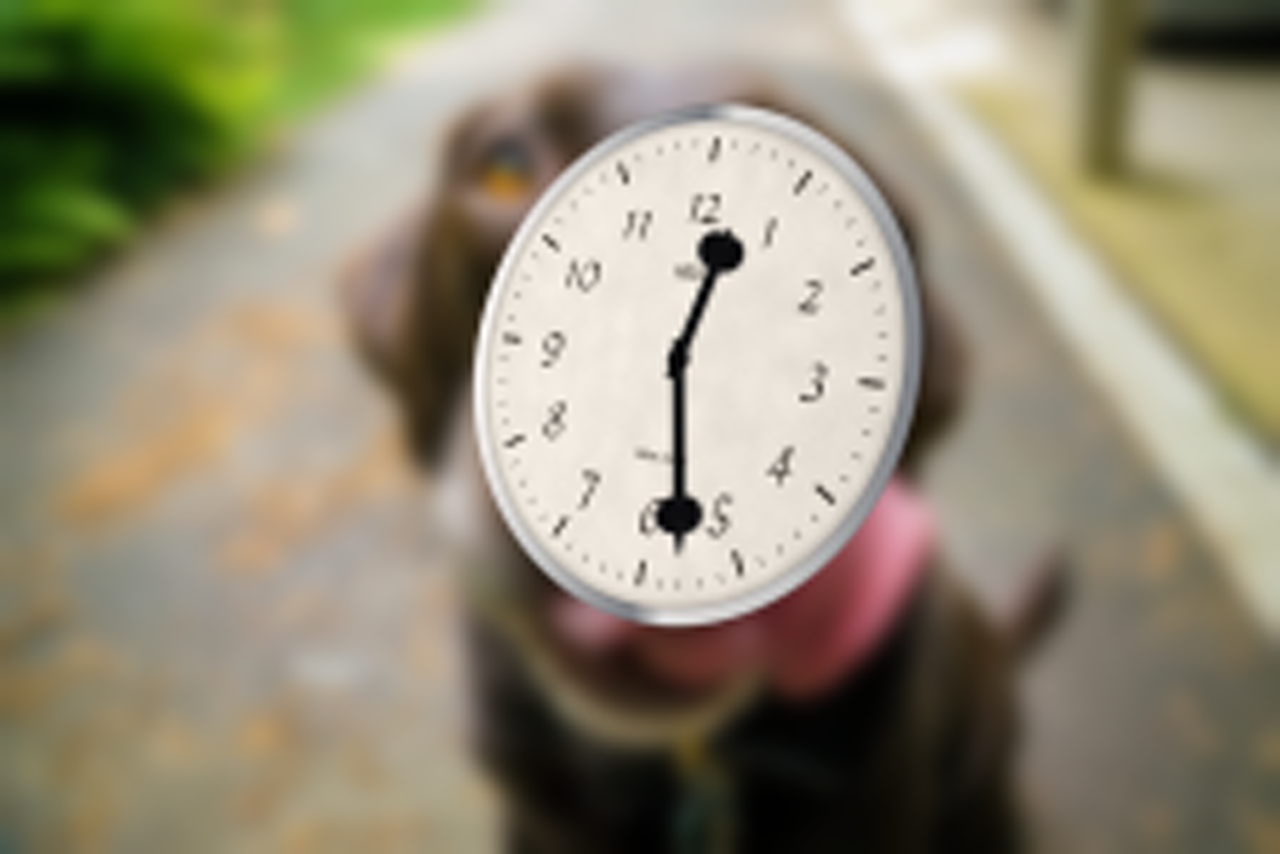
12:28
